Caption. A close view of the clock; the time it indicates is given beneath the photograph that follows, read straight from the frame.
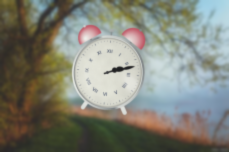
2:12
